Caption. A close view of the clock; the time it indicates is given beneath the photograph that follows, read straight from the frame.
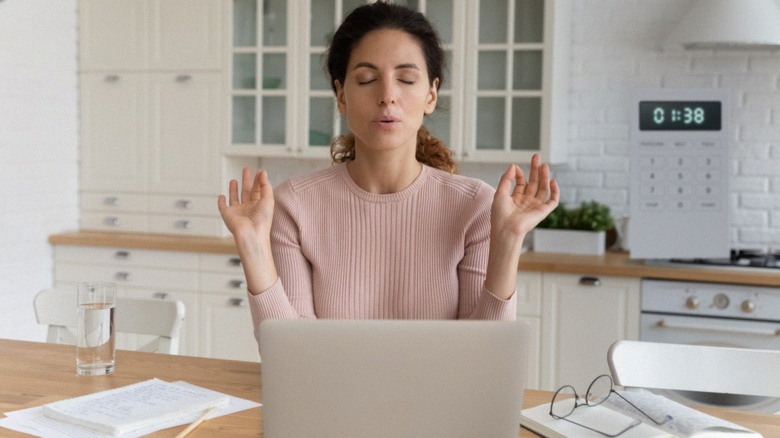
1:38
